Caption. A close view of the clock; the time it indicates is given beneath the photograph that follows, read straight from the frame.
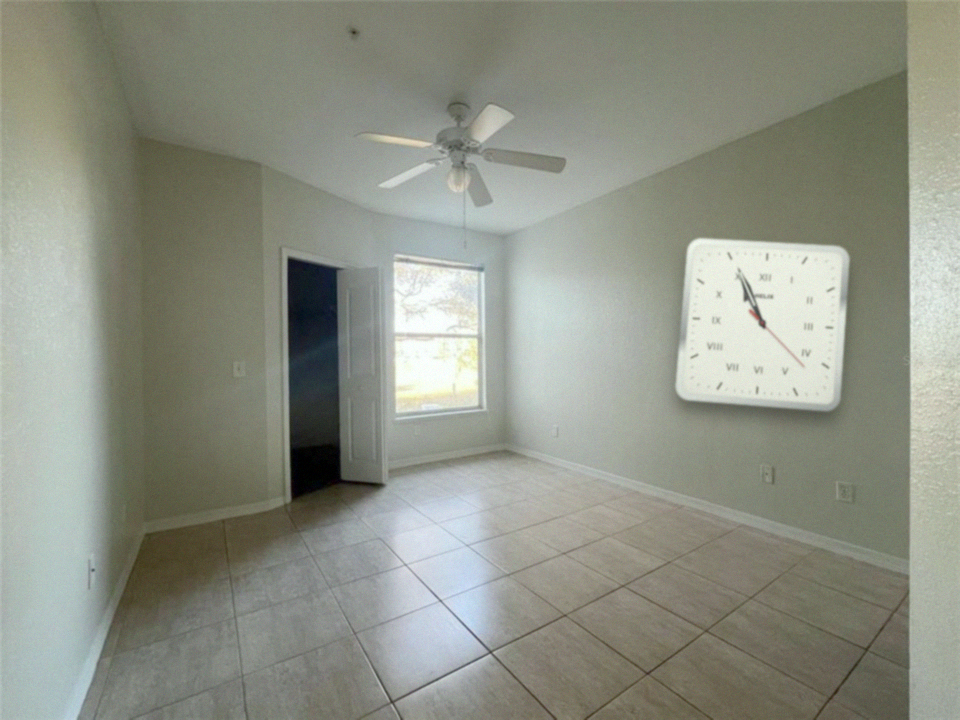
10:55:22
